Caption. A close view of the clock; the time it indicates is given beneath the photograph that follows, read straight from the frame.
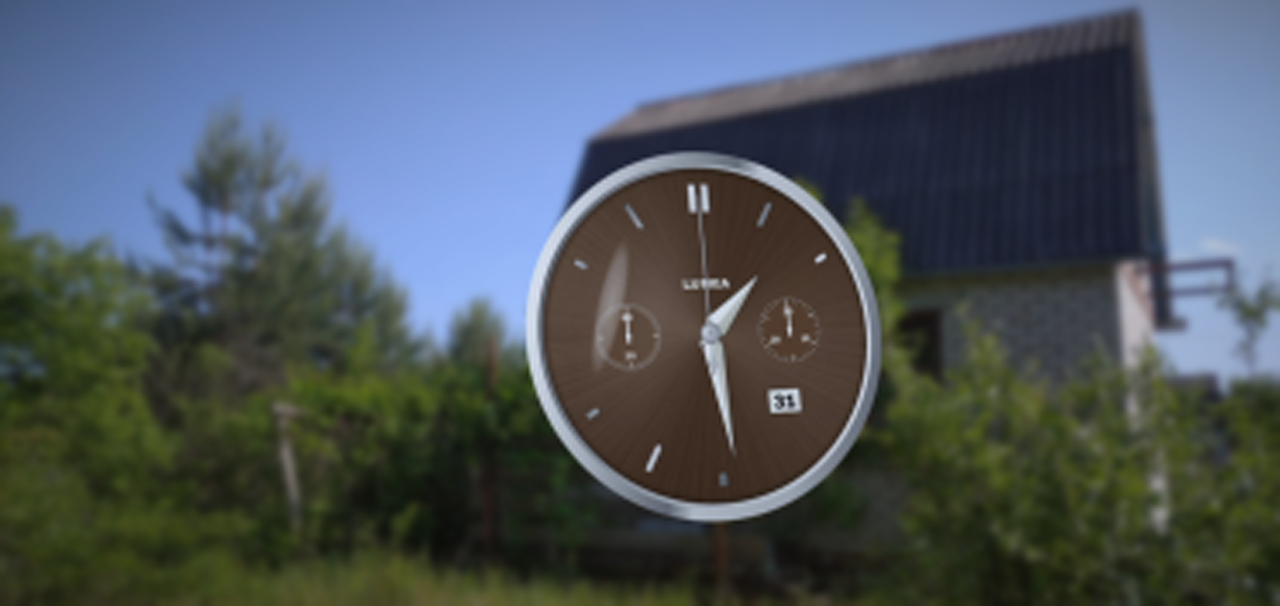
1:29
